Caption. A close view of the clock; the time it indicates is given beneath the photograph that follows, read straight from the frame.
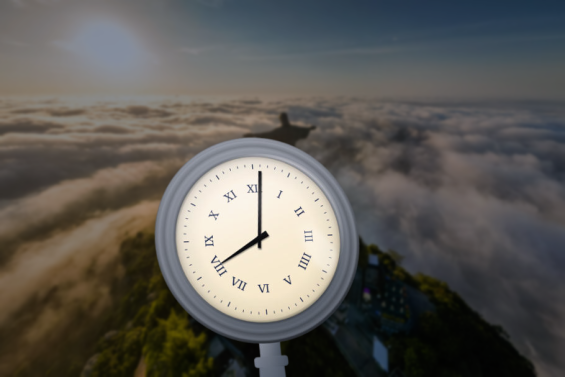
8:01
